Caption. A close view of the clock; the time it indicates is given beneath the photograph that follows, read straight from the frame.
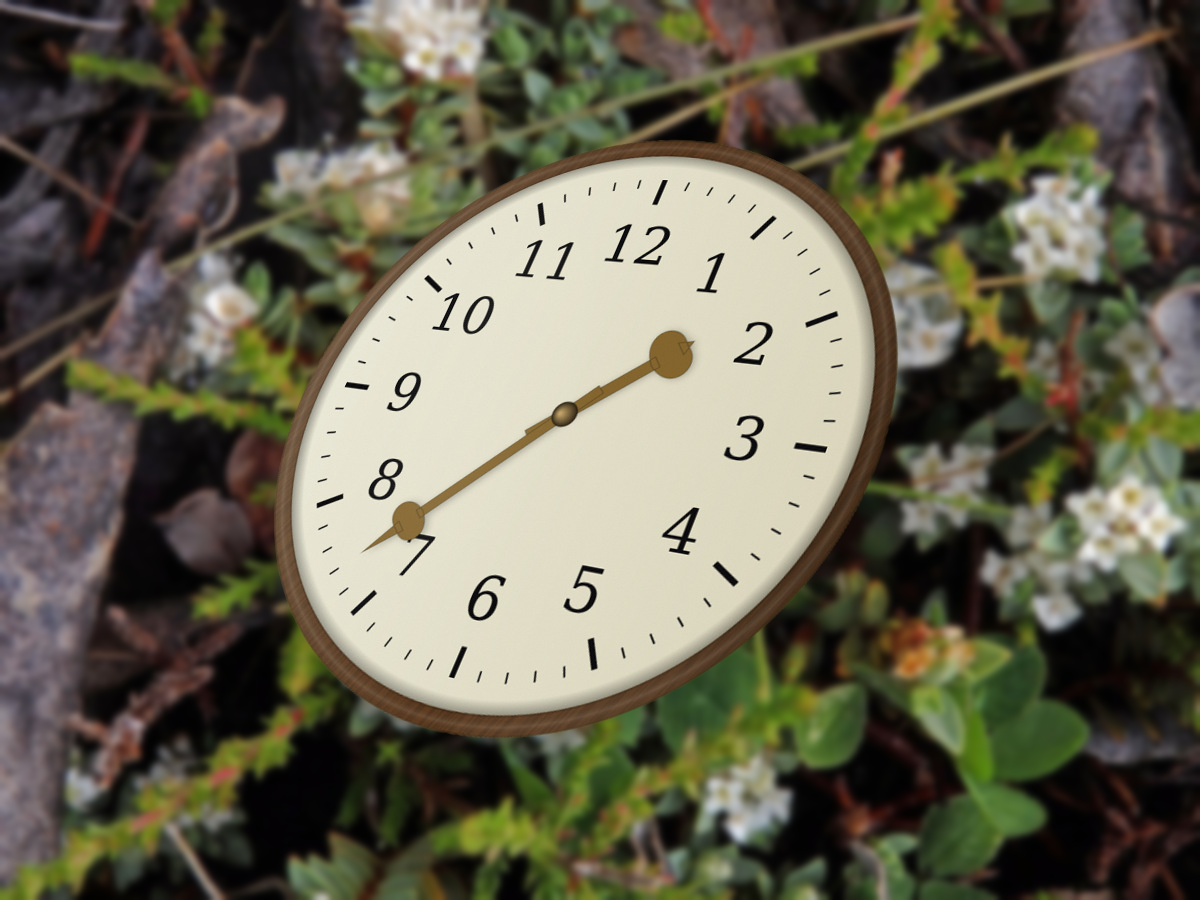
1:37
